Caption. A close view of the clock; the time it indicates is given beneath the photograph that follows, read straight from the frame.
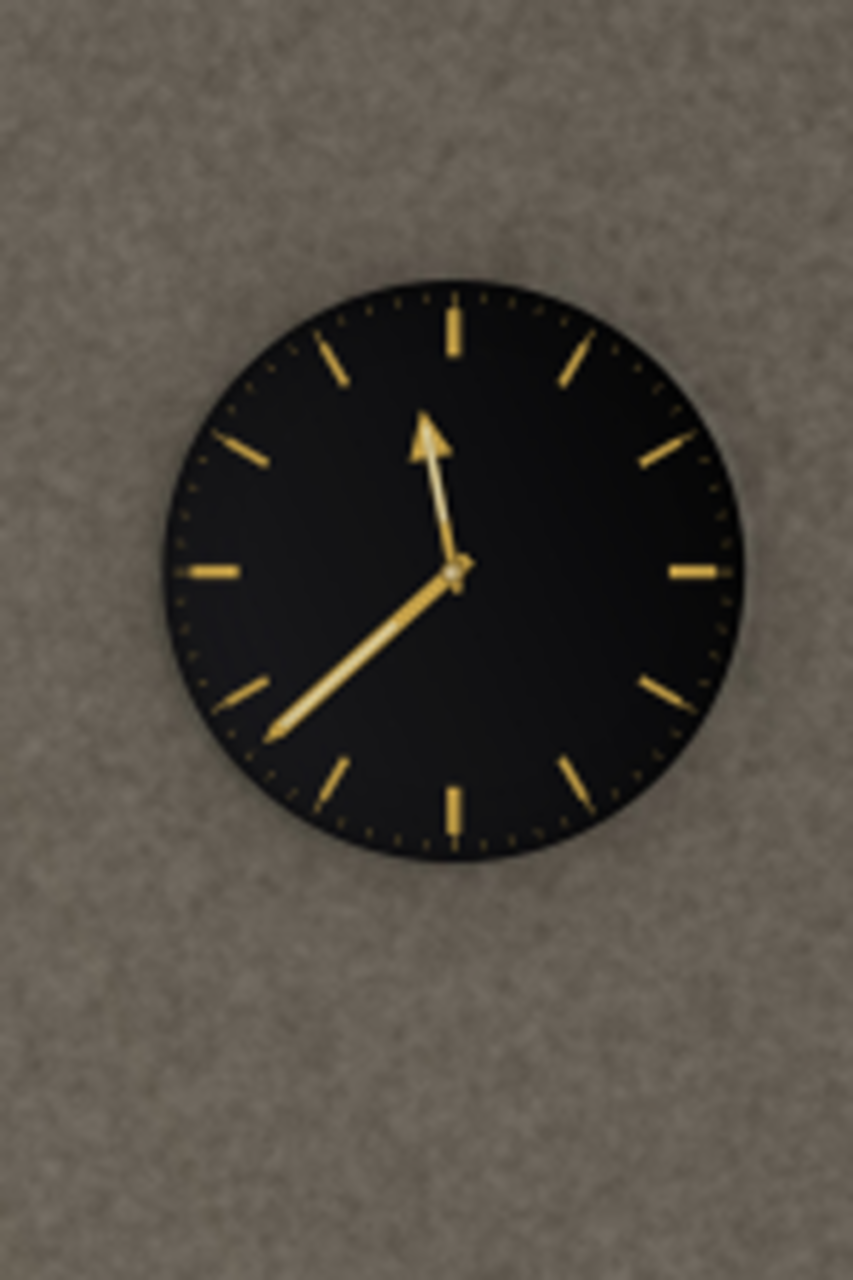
11:38
